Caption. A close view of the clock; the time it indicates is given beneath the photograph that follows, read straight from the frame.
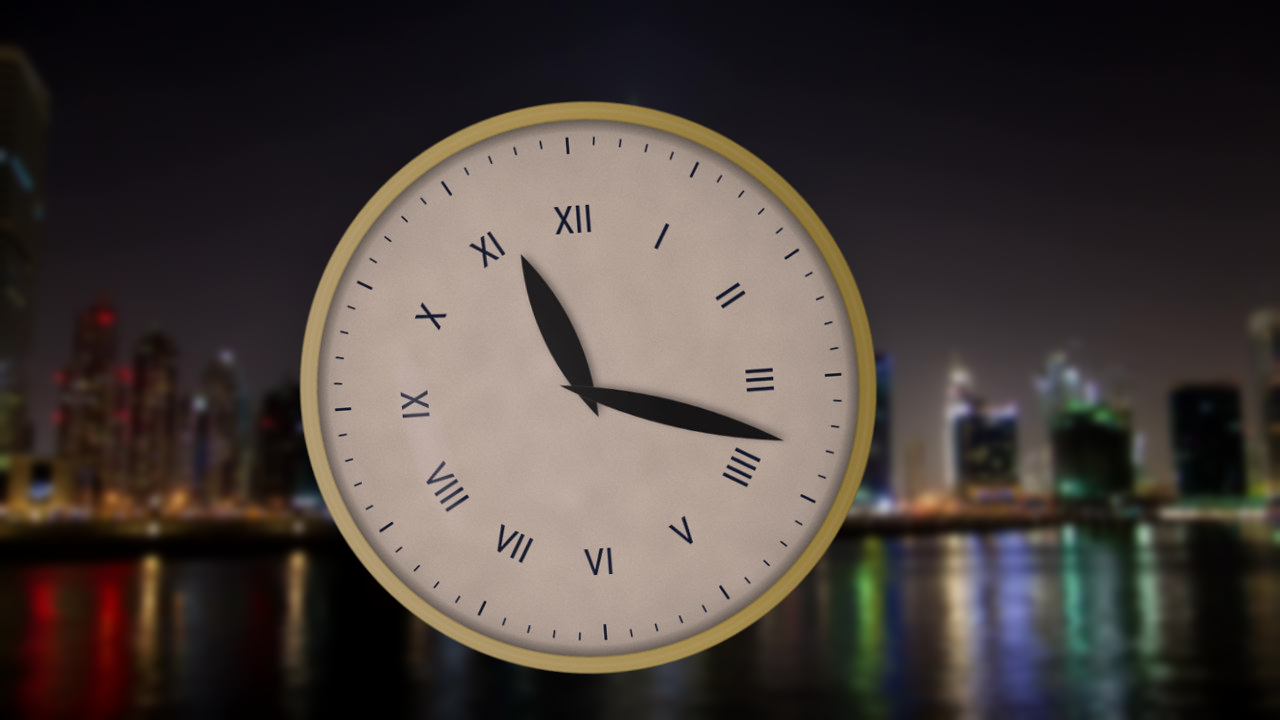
11:18
